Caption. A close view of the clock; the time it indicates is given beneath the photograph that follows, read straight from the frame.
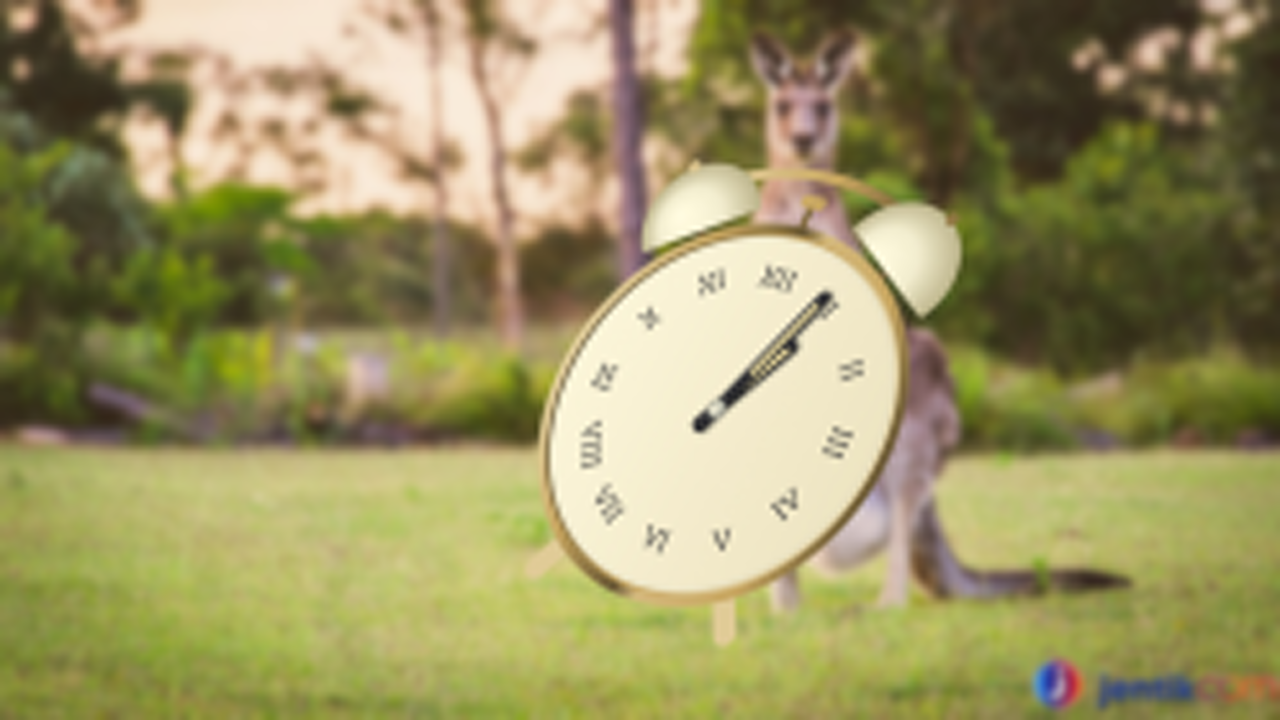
1:04
